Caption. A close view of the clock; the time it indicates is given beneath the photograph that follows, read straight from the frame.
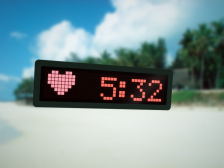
5:32
